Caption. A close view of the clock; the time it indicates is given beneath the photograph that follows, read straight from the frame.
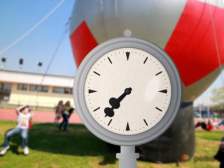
7:37
